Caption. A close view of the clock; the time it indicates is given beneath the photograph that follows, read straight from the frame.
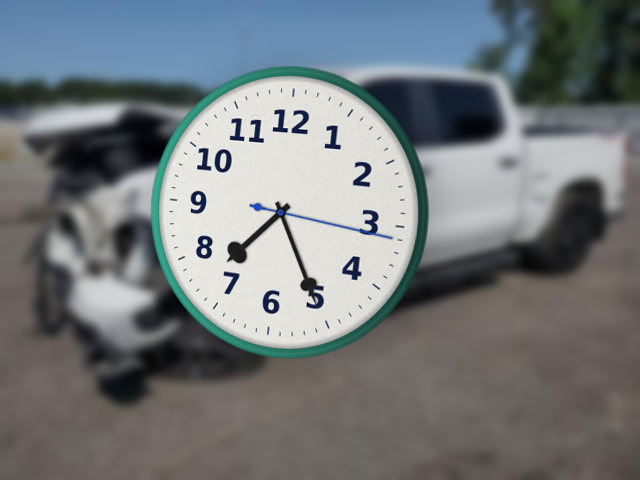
7:25:16
